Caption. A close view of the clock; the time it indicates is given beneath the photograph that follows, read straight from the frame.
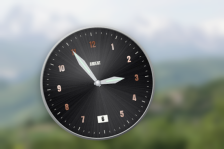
2:55
